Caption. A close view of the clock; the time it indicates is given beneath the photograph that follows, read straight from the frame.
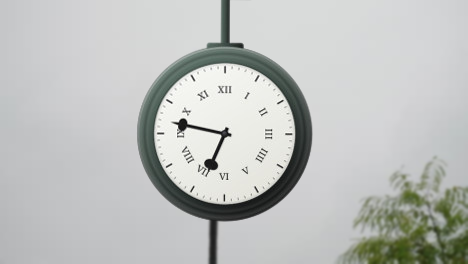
6:47
